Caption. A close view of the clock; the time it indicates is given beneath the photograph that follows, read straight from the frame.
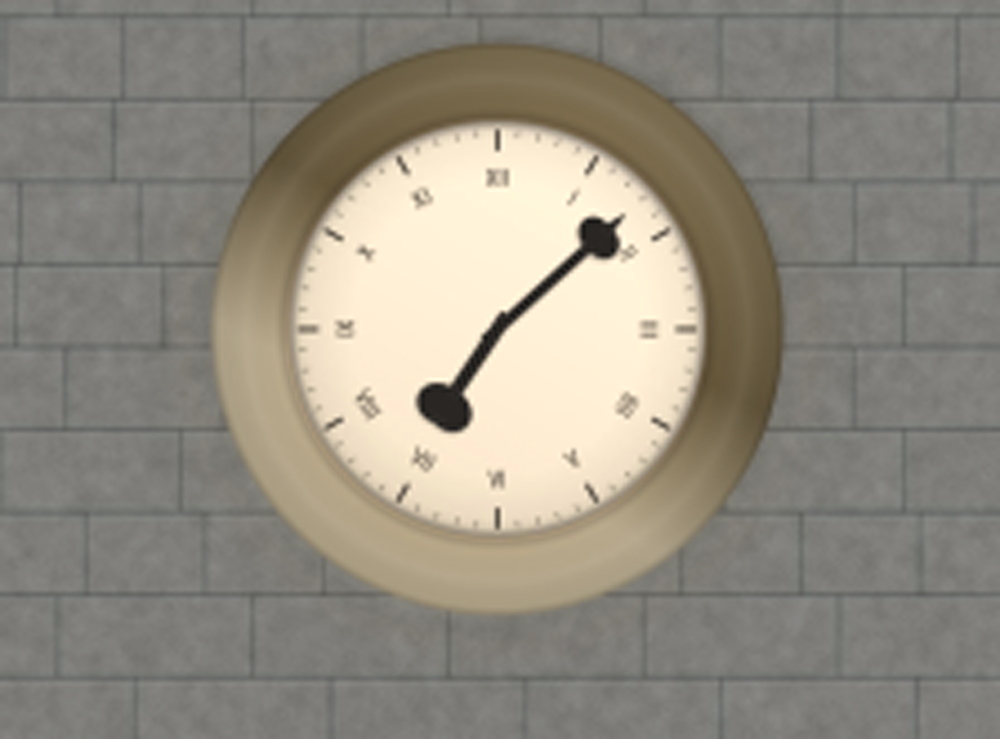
7:08
